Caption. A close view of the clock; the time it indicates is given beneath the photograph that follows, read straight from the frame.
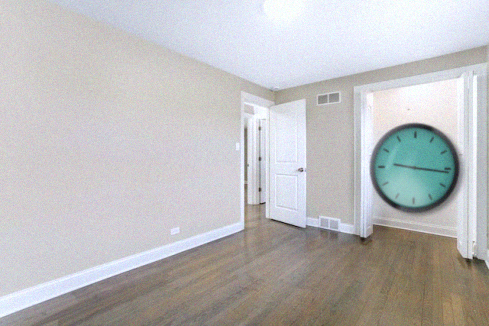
9:16
